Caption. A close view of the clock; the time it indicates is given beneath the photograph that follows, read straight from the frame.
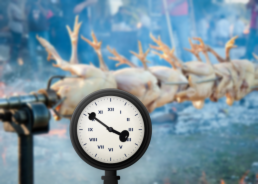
3:51
